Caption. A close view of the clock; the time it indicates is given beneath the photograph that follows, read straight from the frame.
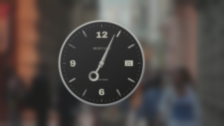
7:04
